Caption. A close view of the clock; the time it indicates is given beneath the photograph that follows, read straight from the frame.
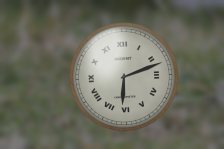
6:12
